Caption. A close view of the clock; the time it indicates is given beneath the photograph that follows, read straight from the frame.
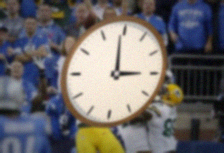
2:59
